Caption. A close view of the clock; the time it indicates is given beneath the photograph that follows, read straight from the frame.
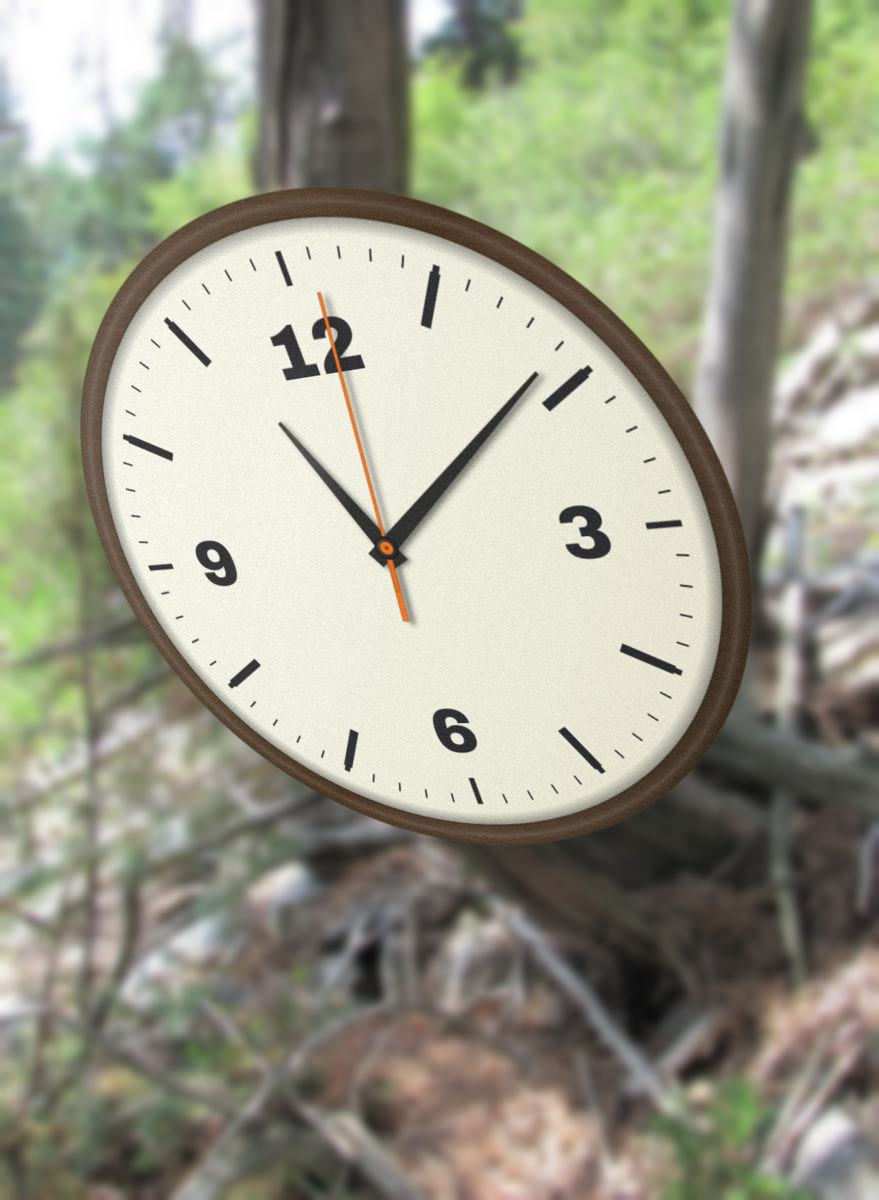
11:09:01
